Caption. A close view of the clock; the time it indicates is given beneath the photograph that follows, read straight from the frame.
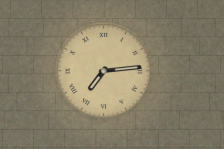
7:14
